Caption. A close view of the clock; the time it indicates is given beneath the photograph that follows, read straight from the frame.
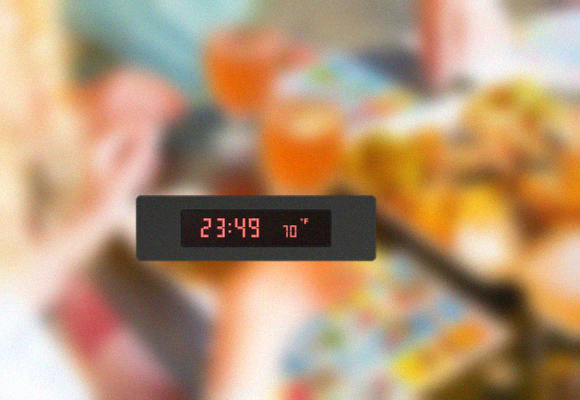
23:49
